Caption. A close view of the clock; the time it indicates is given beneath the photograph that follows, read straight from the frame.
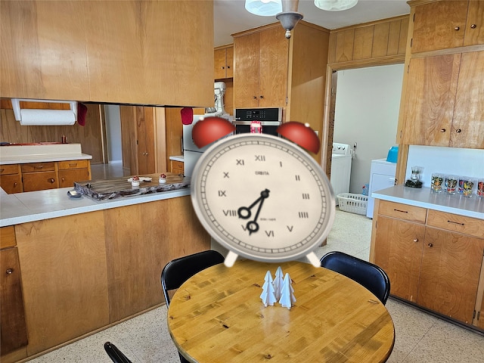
7:34
